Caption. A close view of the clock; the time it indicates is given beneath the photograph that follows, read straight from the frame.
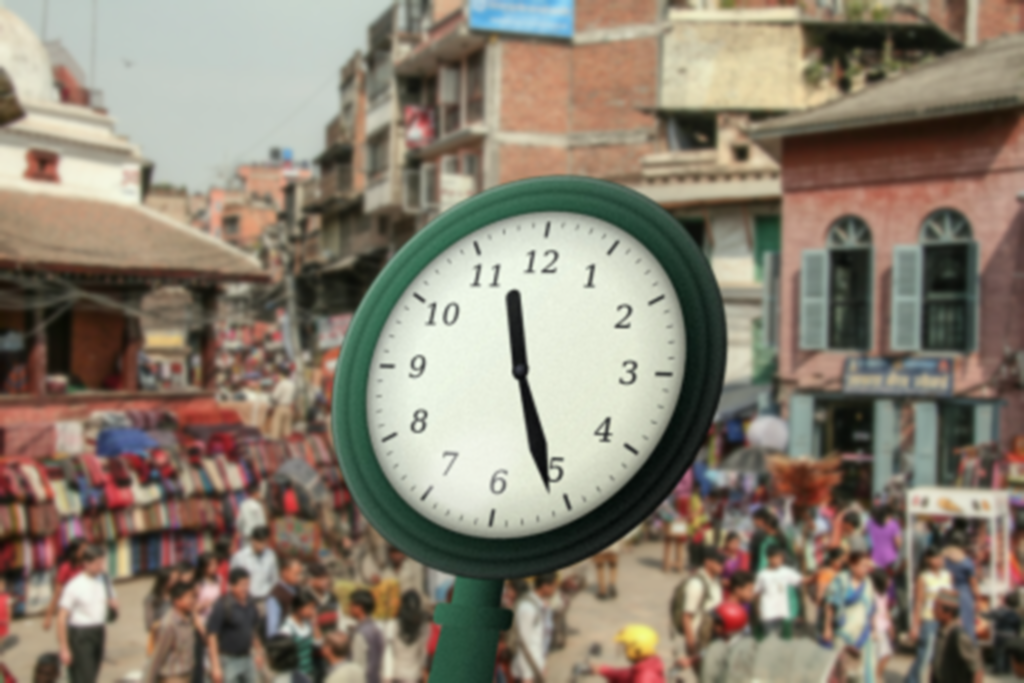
11:26
